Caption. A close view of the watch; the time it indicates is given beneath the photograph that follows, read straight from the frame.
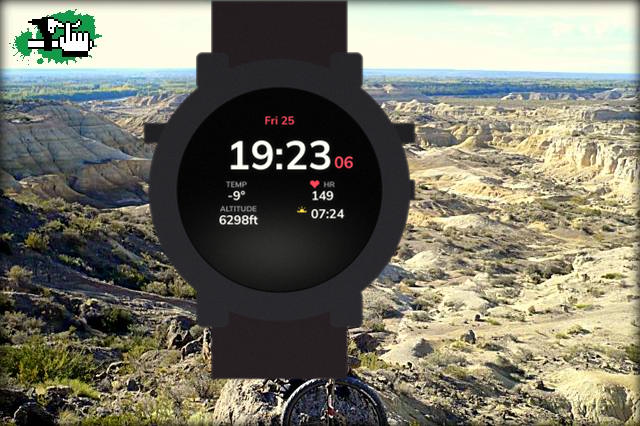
19:23:06
